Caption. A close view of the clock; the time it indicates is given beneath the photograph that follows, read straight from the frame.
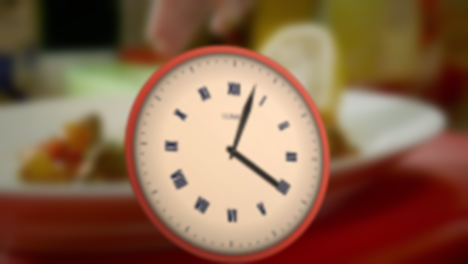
4:03
